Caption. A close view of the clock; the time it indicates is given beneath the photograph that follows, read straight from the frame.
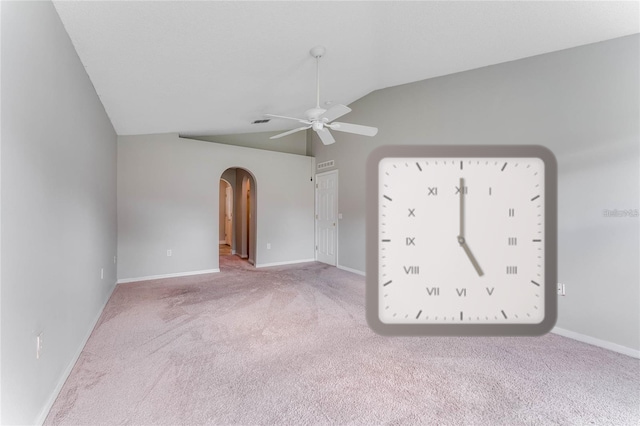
5:00
